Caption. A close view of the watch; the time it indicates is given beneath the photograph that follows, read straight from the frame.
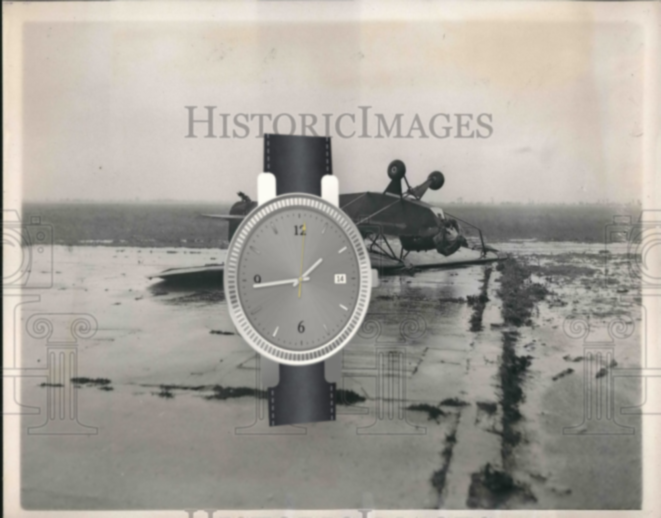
1:44:01
